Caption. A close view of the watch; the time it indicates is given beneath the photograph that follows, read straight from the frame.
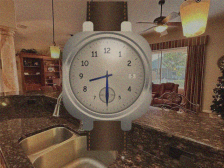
8:30
